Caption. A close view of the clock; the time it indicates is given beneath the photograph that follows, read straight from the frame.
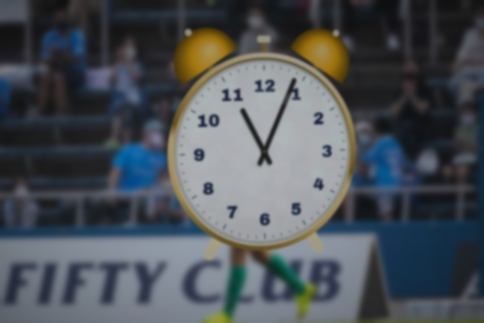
11:04
